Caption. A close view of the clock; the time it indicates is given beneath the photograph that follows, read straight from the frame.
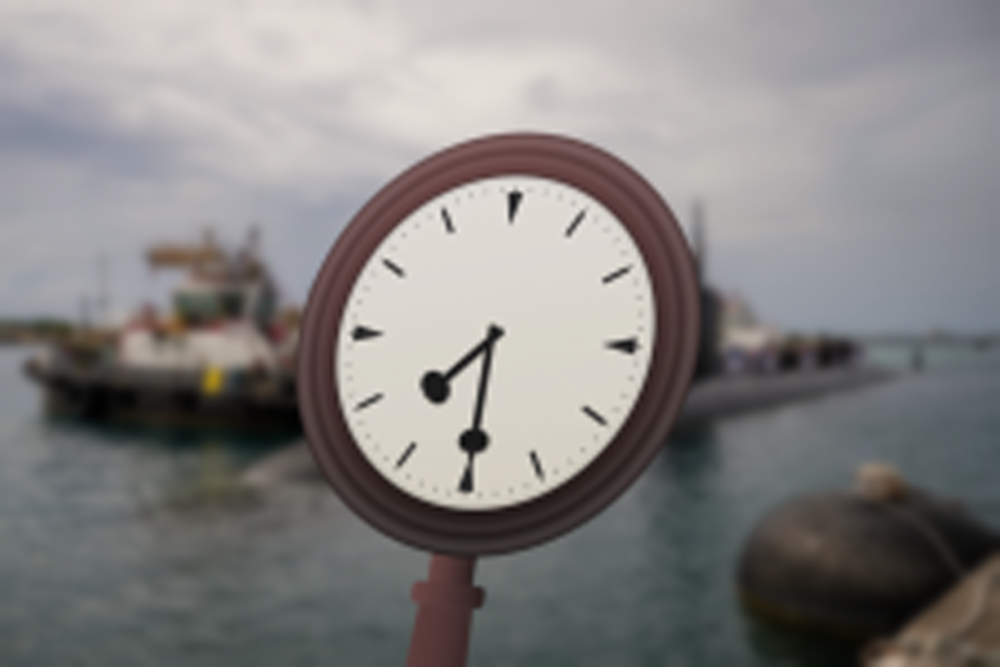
7:30
